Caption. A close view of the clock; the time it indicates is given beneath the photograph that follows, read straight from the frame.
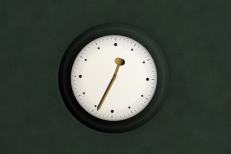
12:34
